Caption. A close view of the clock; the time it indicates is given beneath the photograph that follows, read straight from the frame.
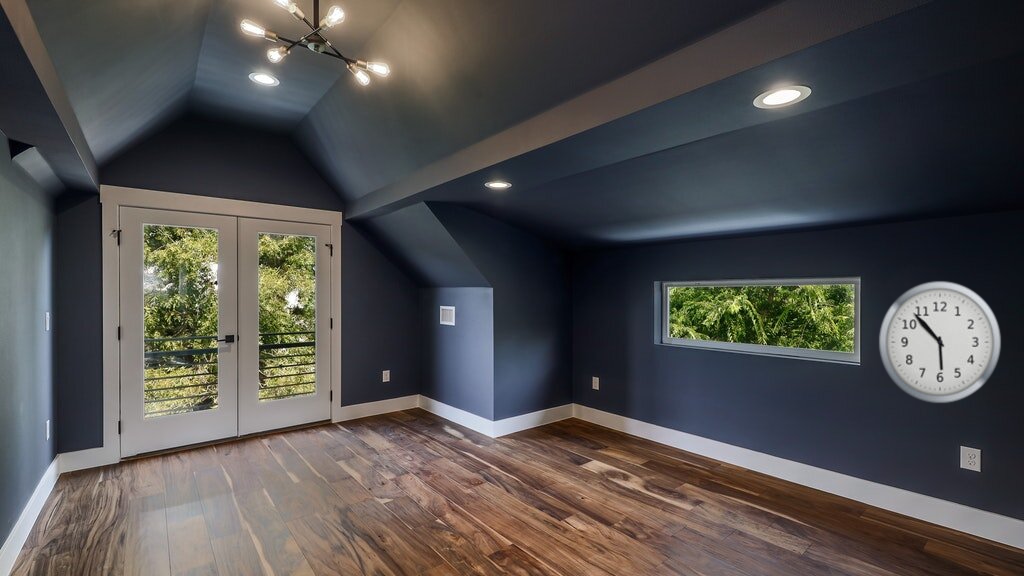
5:53
